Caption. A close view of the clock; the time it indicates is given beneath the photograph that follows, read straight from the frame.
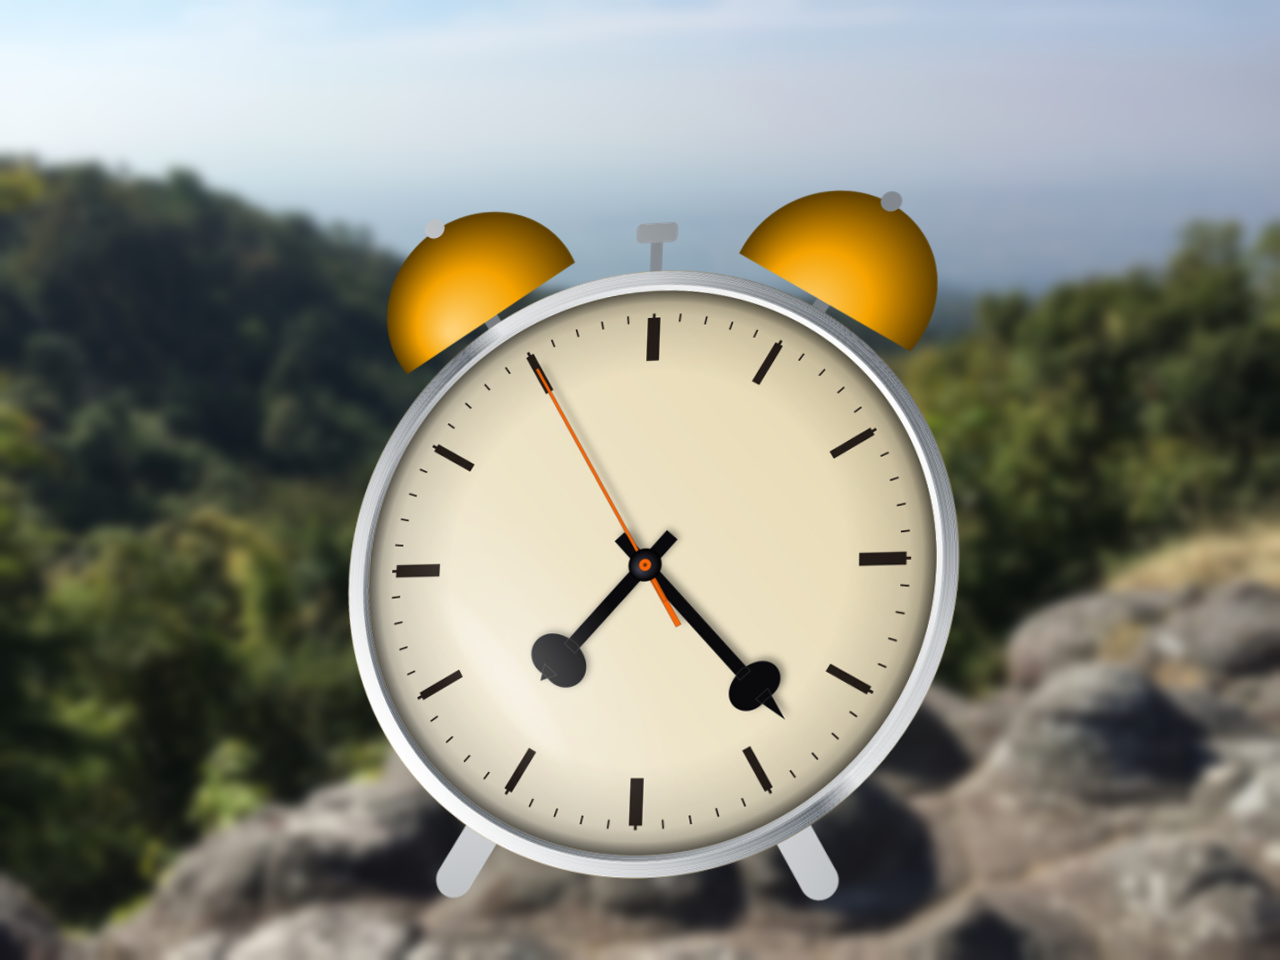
7:22:55
